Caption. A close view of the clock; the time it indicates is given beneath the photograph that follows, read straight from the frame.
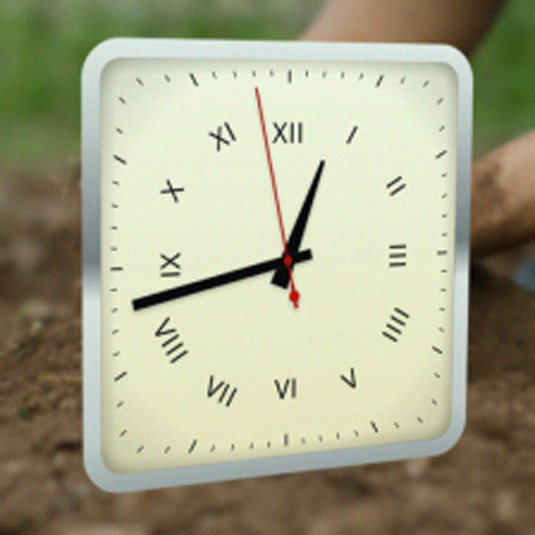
12:42:58
